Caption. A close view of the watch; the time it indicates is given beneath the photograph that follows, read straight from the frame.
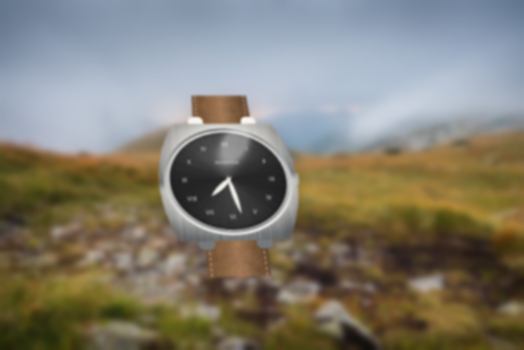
7:28
